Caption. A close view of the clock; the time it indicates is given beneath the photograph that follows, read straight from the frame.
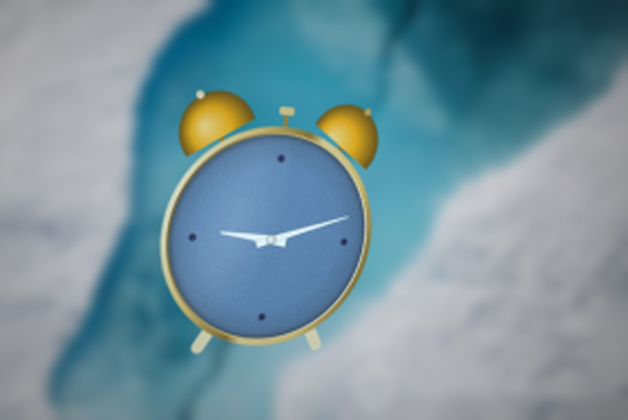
9:12
